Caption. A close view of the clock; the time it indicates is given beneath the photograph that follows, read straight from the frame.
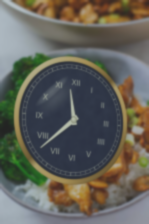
11:38
